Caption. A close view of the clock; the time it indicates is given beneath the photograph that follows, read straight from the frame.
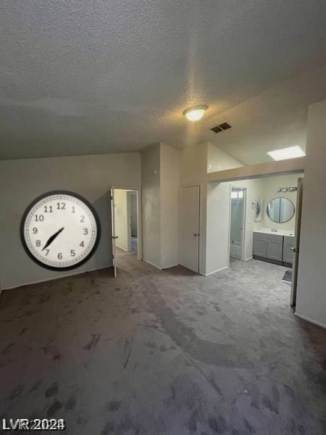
7:37
